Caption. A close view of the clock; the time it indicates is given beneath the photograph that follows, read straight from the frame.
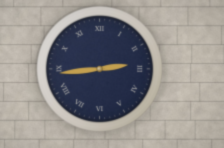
2:44
